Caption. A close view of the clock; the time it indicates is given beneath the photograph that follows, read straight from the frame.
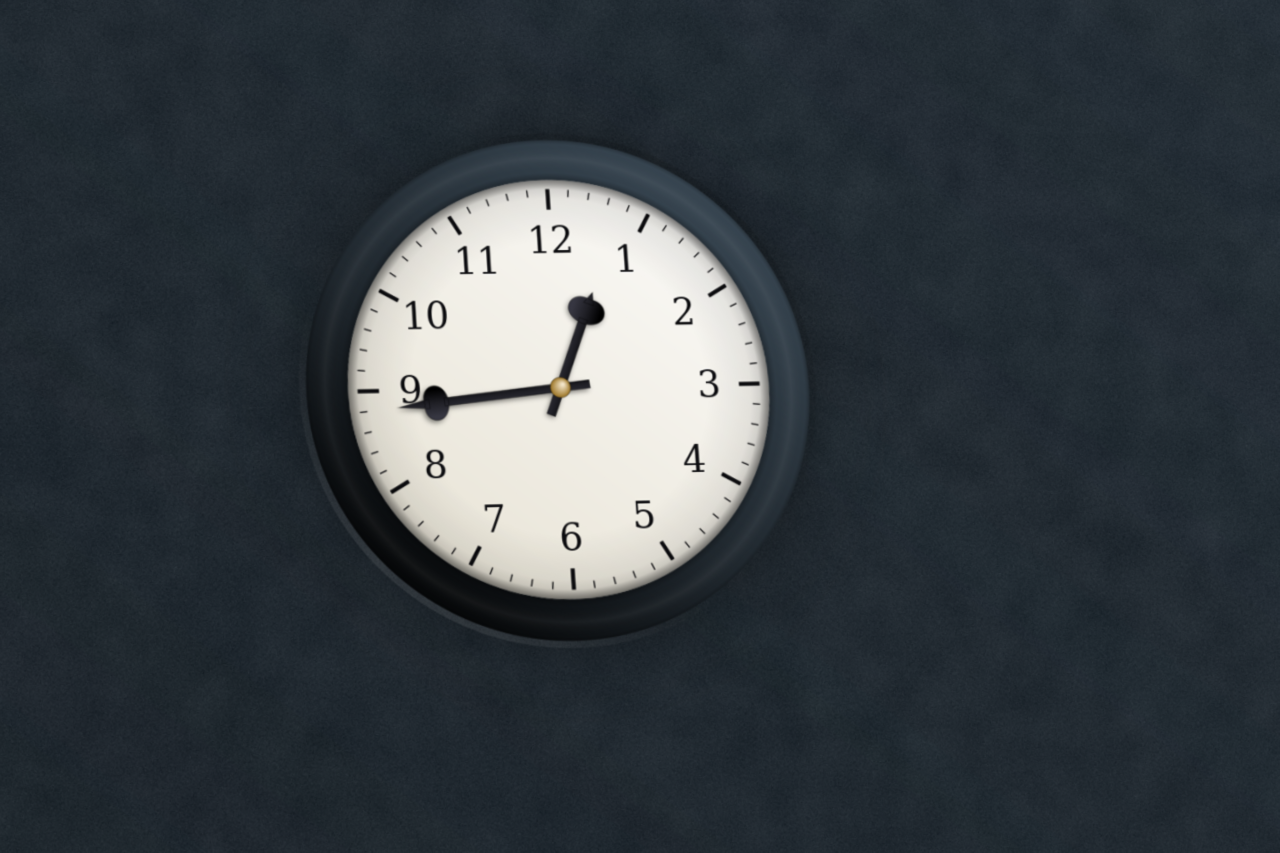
12:44
